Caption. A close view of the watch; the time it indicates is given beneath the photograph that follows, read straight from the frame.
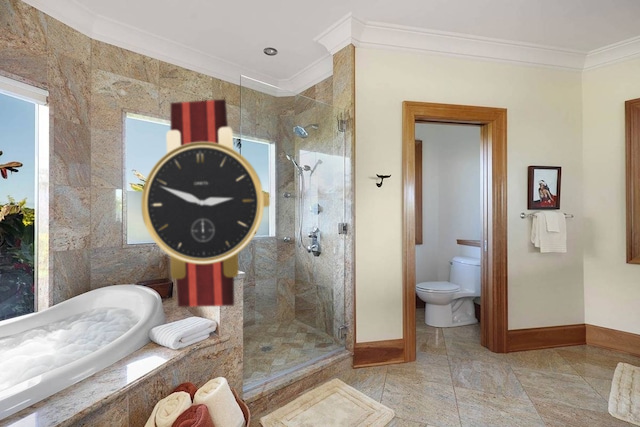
2:49
